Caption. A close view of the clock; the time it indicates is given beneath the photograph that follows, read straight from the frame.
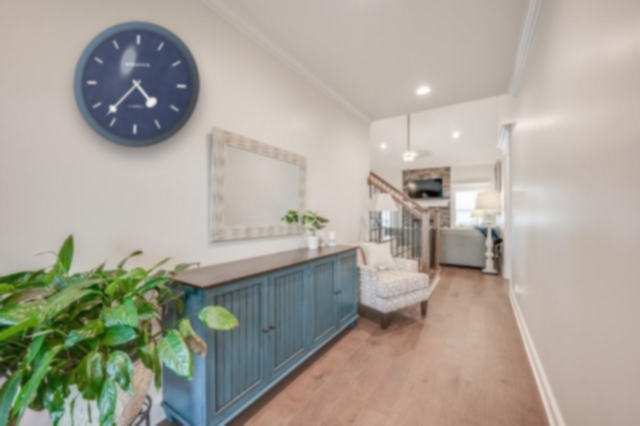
4:37
